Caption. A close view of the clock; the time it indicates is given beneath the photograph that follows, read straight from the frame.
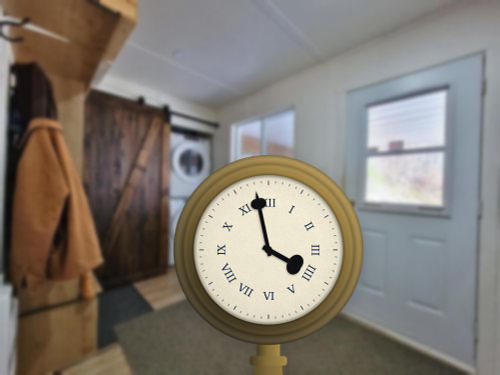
3:58
